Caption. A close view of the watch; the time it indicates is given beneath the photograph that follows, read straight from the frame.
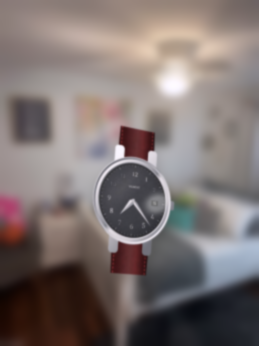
7:23
